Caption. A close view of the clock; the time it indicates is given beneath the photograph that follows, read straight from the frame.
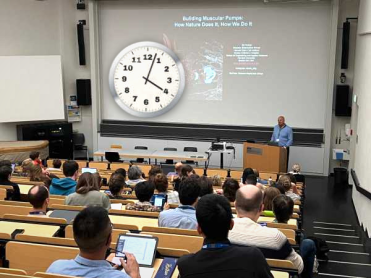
4:03
